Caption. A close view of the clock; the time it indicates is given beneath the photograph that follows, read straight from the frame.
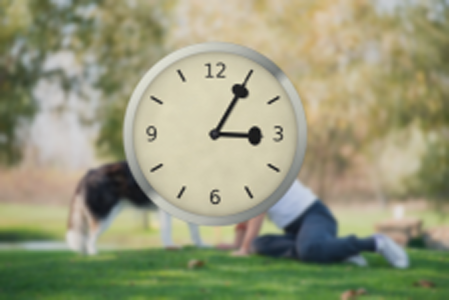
3:05
